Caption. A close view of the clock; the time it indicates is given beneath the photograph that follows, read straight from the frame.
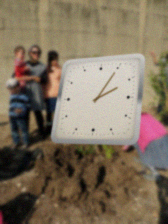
2:05
